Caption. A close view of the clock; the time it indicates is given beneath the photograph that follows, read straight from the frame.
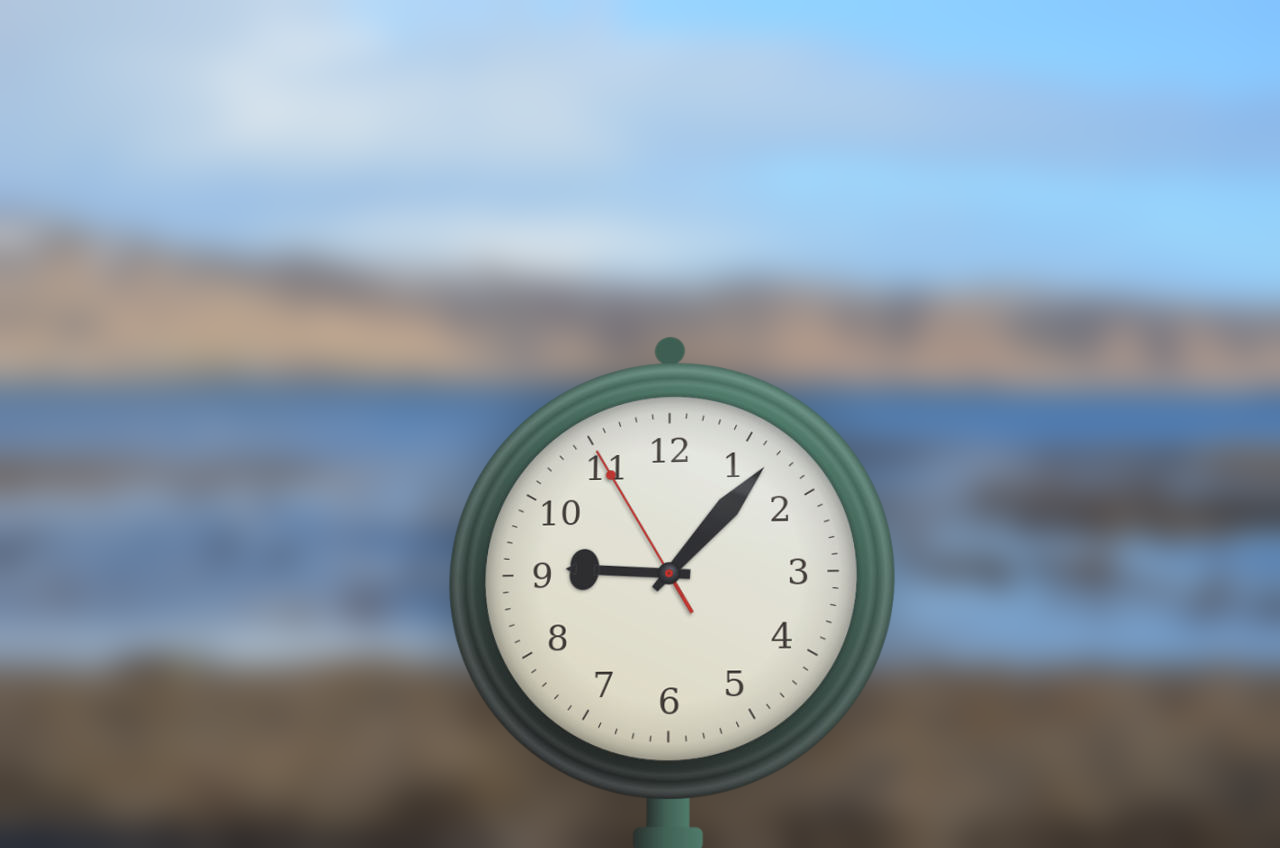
9:06:55
